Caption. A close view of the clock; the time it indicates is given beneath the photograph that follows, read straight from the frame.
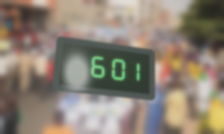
6:01
